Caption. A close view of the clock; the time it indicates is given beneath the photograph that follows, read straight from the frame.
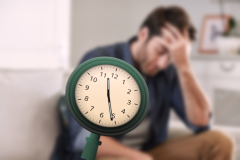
11:26
